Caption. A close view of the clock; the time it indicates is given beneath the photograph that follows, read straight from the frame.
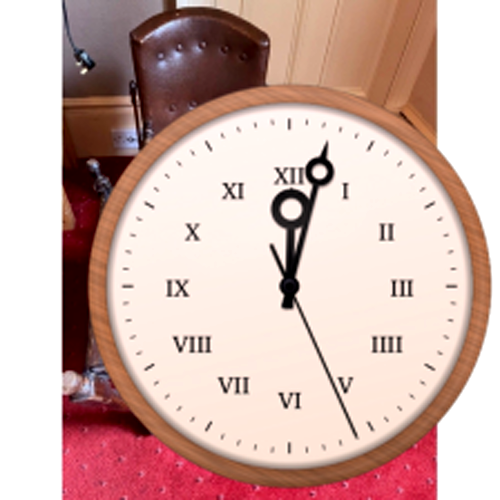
12:02:26
